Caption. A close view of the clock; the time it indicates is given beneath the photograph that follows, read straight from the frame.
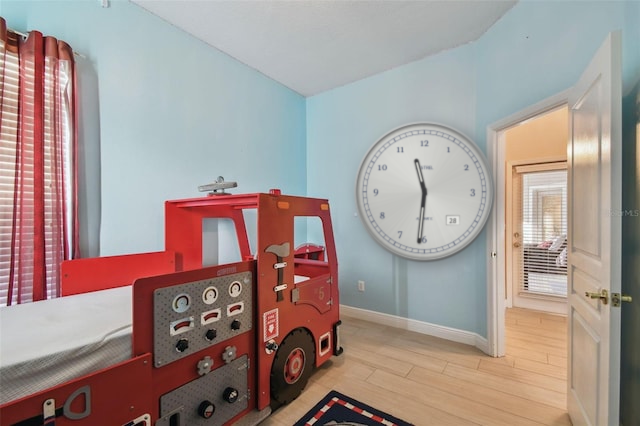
11:31
